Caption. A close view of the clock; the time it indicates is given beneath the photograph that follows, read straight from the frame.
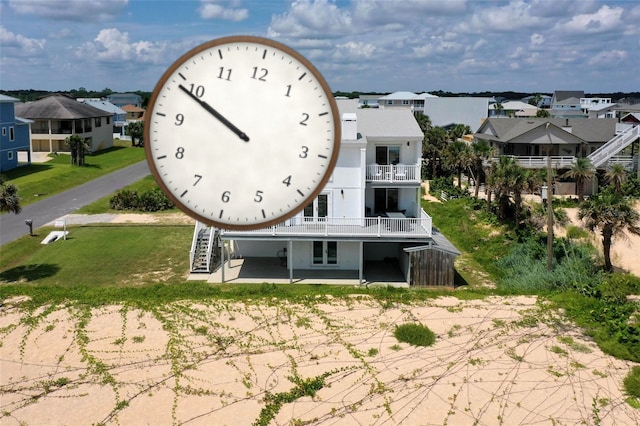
9:49
